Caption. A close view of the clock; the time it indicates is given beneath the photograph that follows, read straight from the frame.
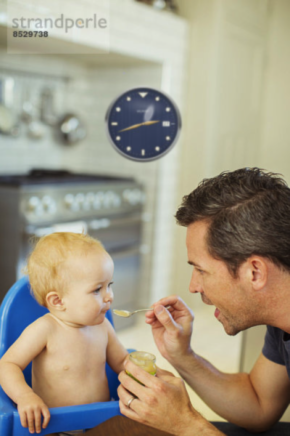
2:42
